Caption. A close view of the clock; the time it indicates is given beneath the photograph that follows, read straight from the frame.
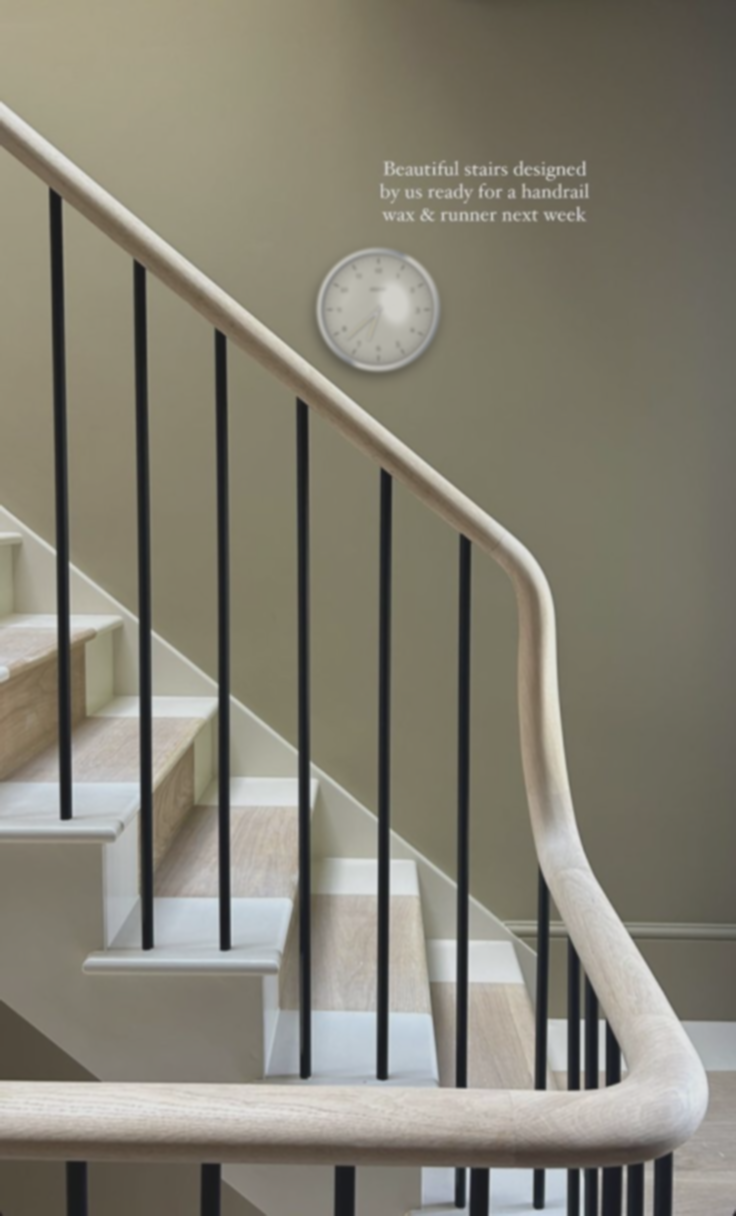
6:38
